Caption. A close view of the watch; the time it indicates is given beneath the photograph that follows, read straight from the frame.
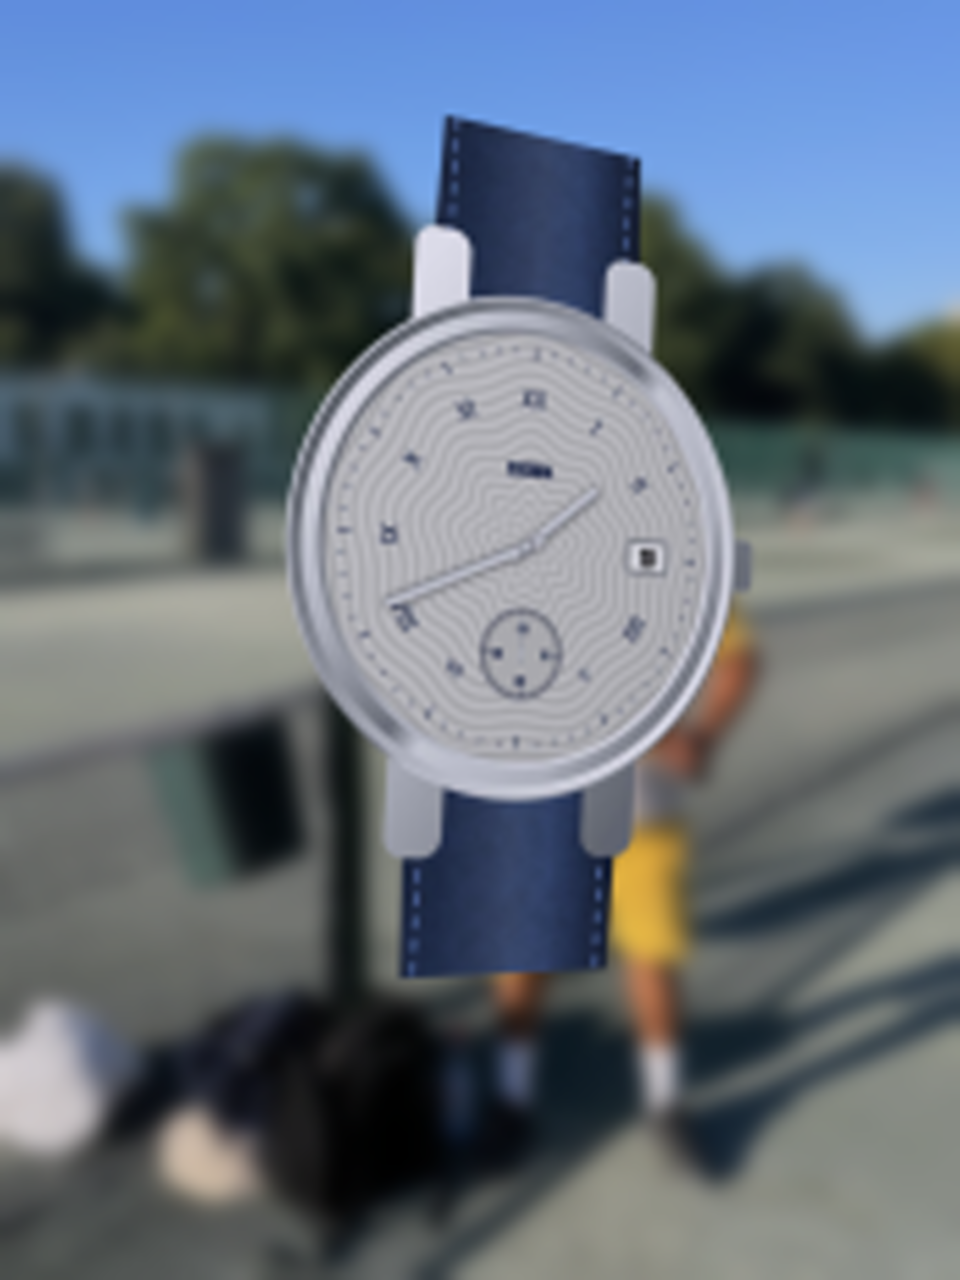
1:41
